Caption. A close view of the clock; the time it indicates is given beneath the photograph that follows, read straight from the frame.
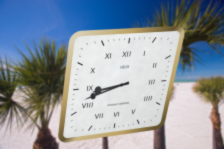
8:42
